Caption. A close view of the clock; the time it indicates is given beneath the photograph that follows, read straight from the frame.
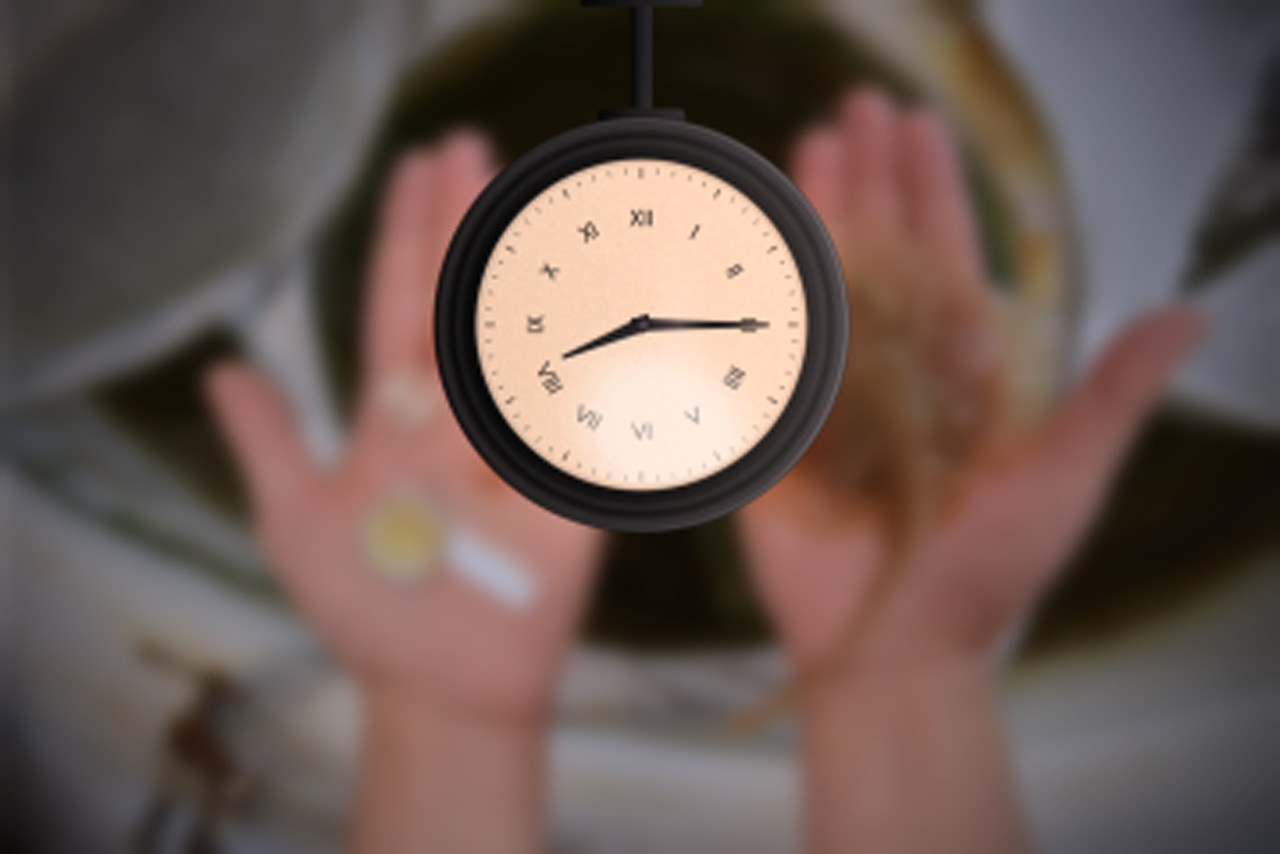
8:15
